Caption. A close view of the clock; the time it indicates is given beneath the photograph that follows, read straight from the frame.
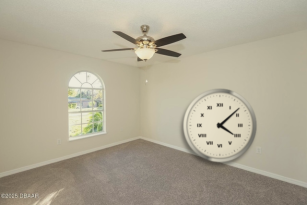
4:08
